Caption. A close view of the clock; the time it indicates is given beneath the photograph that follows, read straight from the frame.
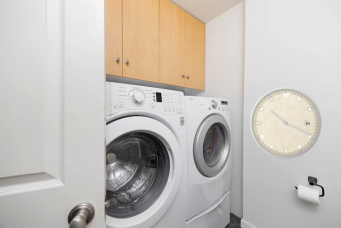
10:19
